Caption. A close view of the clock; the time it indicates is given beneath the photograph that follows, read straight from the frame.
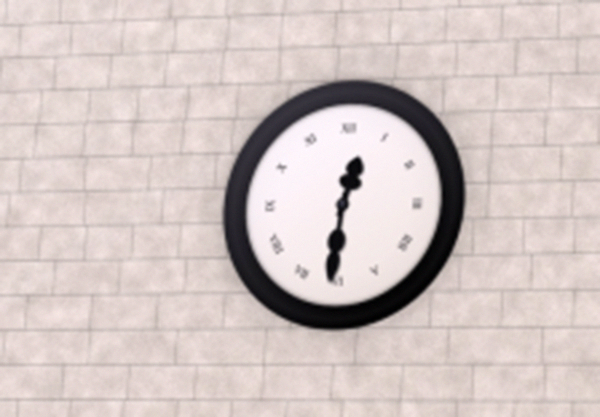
12:31
